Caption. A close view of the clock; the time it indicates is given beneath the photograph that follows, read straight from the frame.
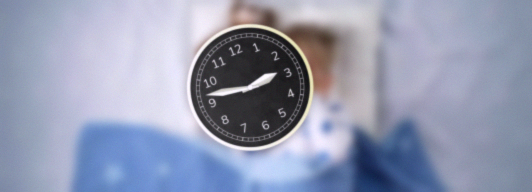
2:47
